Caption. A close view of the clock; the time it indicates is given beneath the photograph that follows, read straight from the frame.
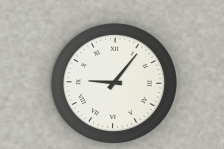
9:06
